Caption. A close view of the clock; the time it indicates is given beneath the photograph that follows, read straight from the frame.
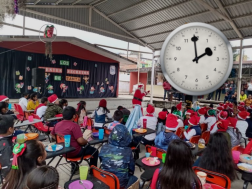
1:59
